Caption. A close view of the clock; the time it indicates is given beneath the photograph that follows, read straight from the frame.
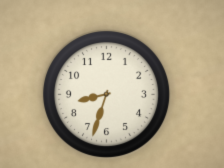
8:33
